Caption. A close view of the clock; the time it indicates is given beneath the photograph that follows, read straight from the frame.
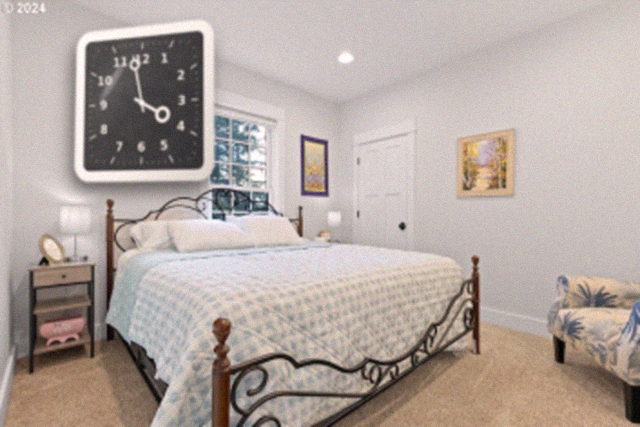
3:58
